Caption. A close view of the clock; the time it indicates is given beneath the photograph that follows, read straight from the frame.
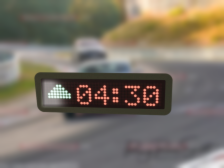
4:30
